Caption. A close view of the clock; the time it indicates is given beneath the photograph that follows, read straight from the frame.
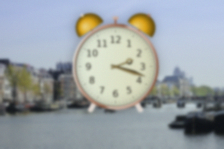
2:18
